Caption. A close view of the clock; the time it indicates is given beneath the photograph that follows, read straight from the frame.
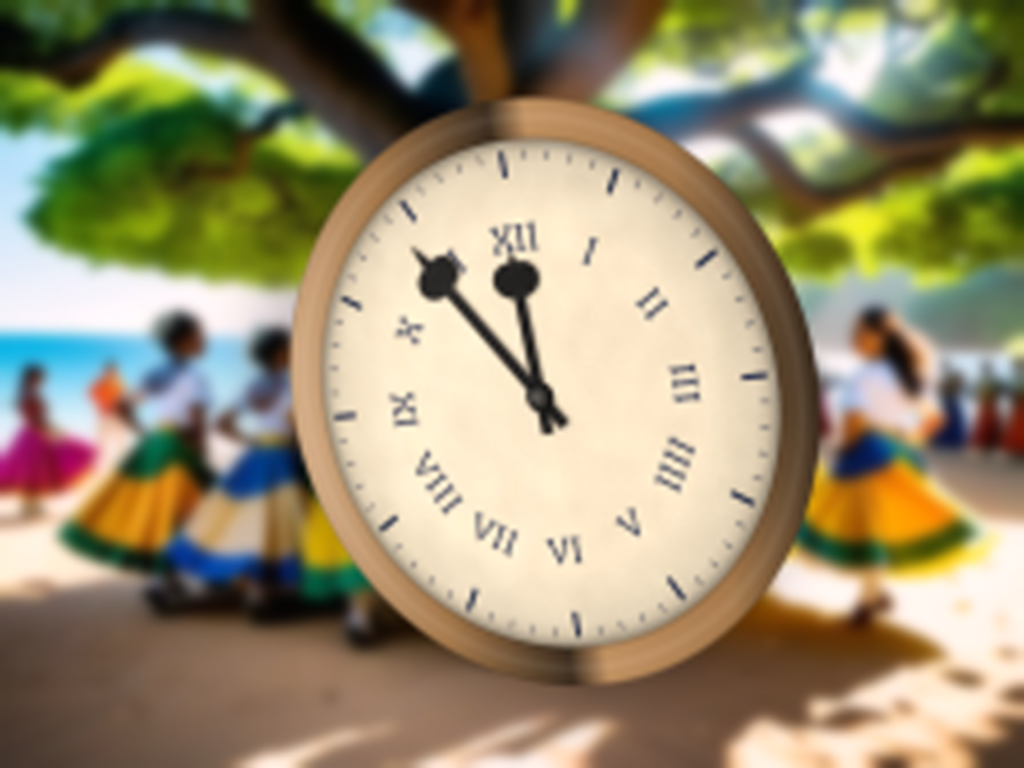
11:54
